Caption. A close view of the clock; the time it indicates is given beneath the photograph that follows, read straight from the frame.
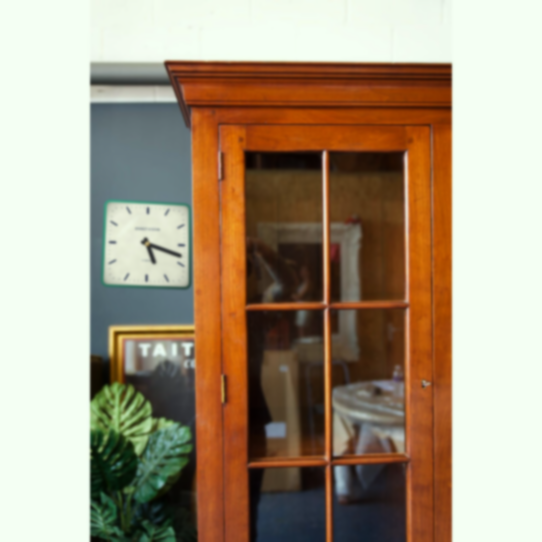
5:18
